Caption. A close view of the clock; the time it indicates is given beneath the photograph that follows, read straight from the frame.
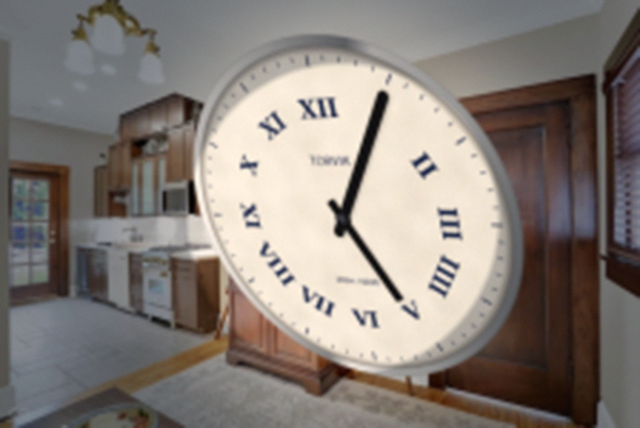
5:05
